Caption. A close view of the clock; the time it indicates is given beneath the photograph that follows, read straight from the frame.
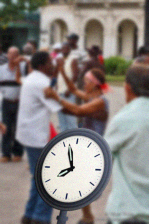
7:57
